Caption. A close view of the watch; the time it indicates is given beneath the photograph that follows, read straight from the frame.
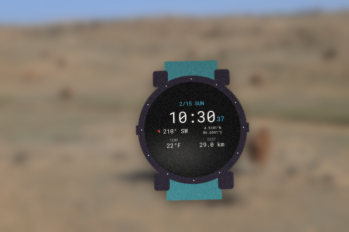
10:30
